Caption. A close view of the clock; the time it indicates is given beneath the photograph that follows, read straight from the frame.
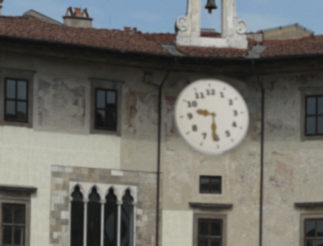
9:31
